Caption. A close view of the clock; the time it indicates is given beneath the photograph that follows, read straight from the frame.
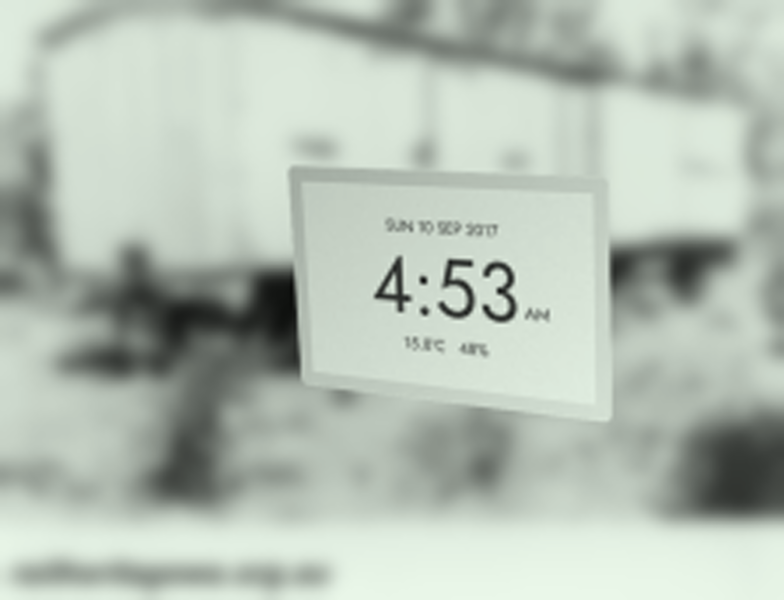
4:53
